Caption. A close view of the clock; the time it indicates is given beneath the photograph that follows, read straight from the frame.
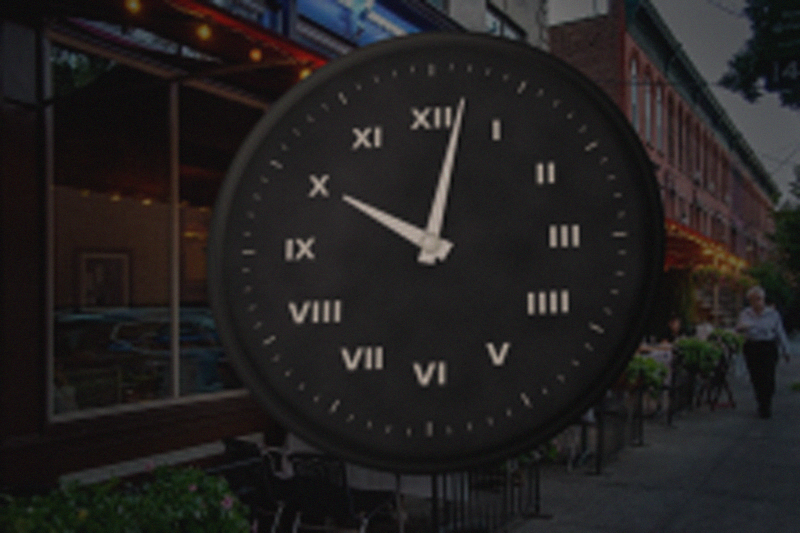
10:02
